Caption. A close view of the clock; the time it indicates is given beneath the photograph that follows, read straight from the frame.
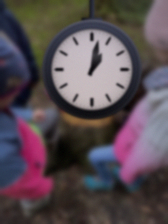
1:02
